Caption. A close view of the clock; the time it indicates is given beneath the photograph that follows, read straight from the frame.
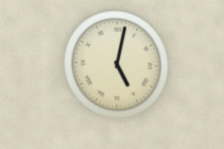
5:02
